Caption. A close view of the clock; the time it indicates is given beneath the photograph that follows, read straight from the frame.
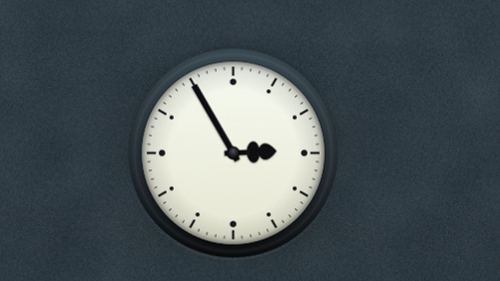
2:55
